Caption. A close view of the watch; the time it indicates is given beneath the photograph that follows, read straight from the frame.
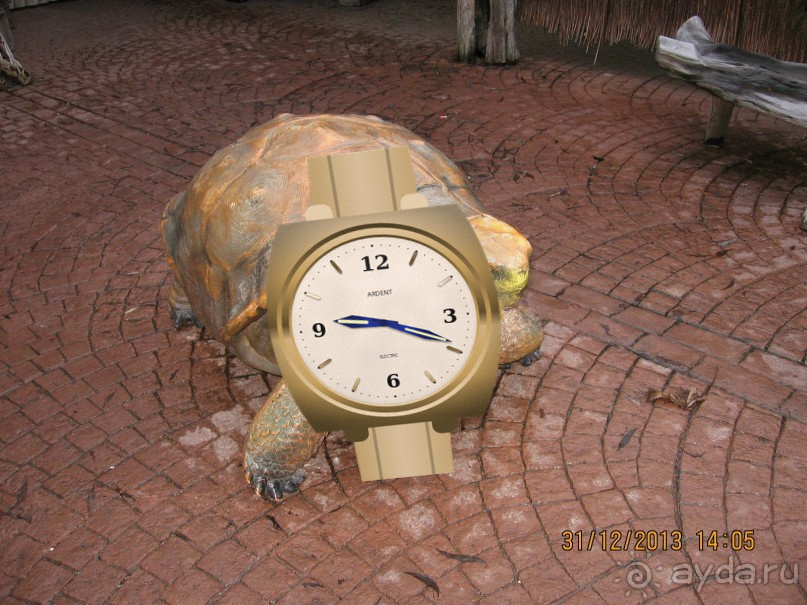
9:19
